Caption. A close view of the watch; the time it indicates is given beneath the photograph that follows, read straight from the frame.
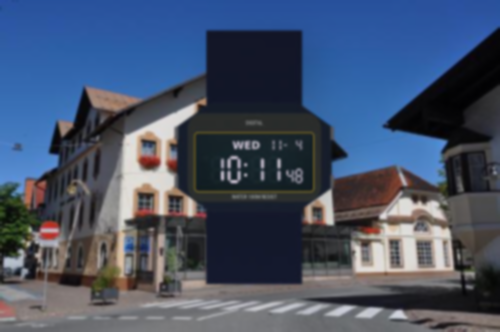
10:11:48
